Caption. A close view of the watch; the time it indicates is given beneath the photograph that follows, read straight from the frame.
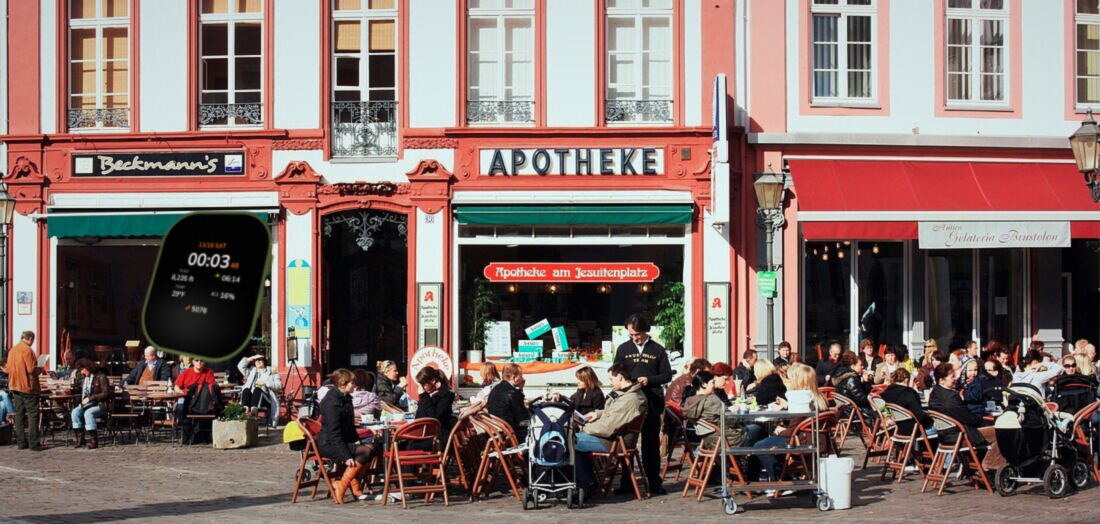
0:03
